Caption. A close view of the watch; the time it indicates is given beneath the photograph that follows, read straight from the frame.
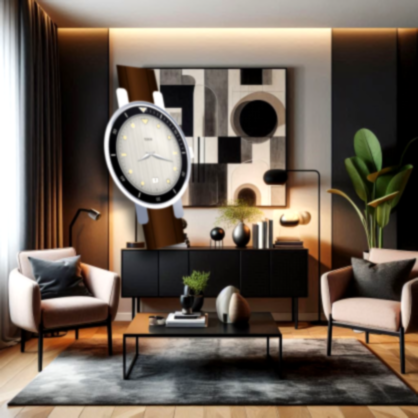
8:18
